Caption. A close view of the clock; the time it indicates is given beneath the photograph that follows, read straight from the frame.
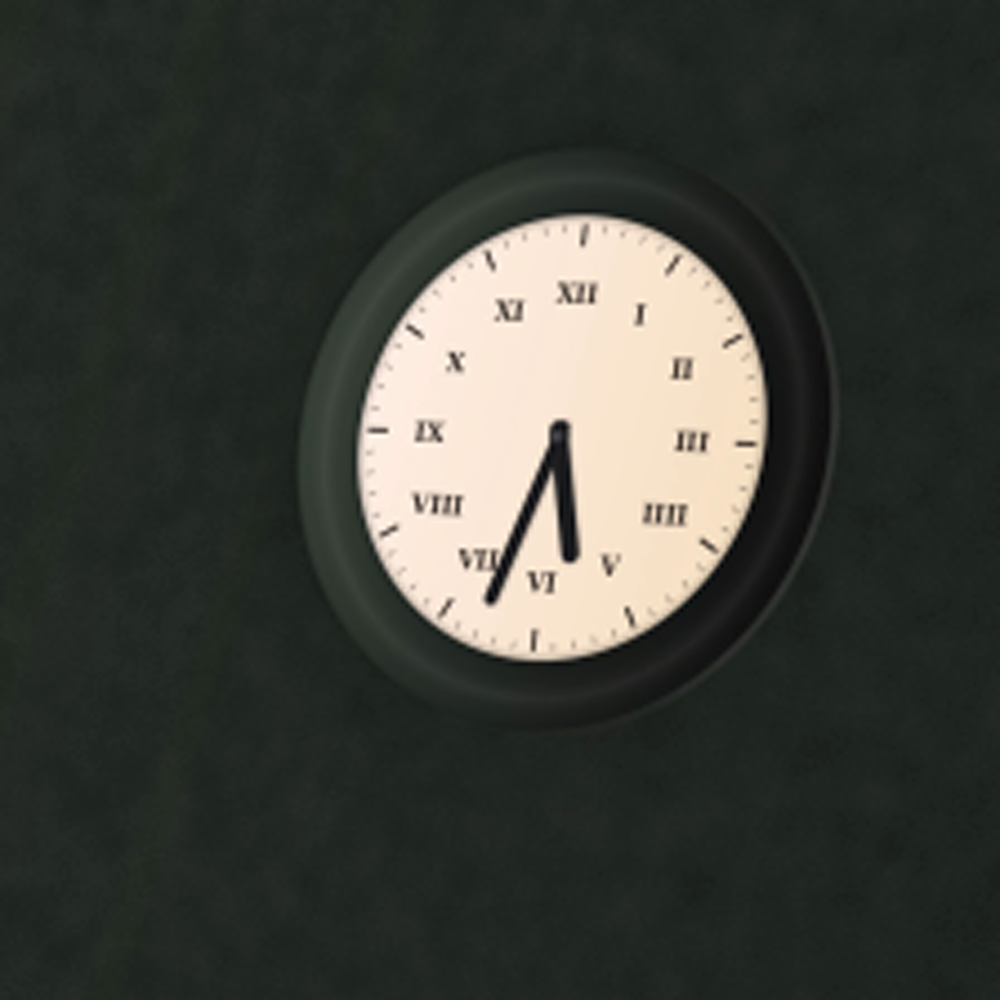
5:33
